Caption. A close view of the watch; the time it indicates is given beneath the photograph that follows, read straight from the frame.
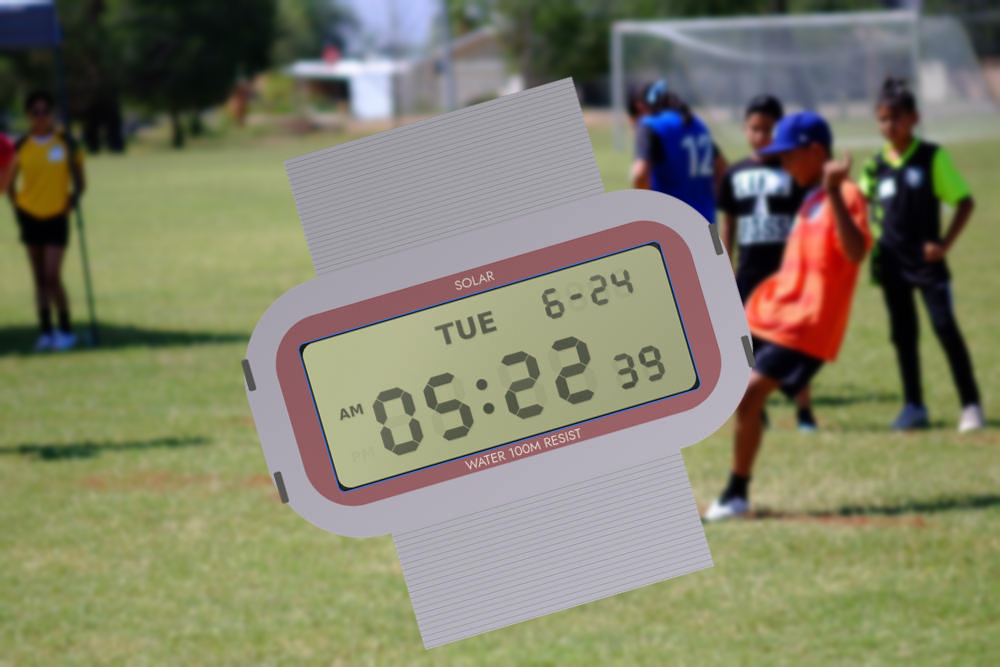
5:22:39
